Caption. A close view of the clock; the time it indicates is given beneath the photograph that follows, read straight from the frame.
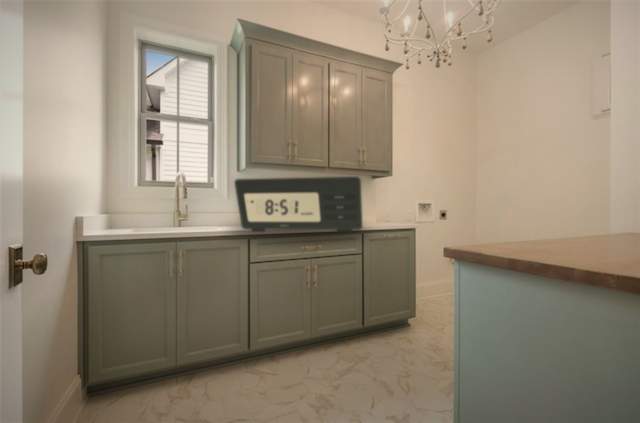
8:51
